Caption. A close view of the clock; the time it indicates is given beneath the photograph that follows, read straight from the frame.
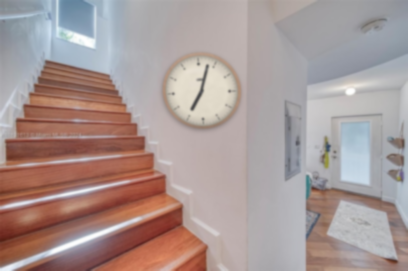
7:03
